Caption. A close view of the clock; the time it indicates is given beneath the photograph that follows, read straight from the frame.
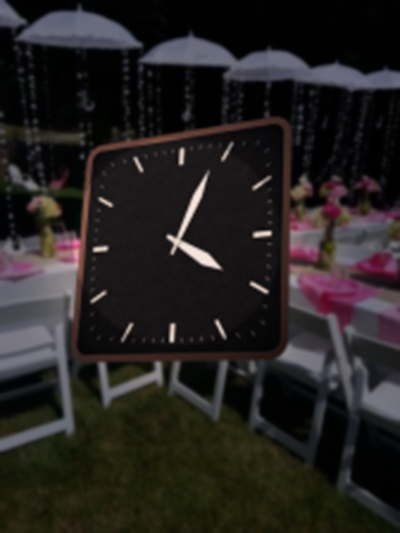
4:04
